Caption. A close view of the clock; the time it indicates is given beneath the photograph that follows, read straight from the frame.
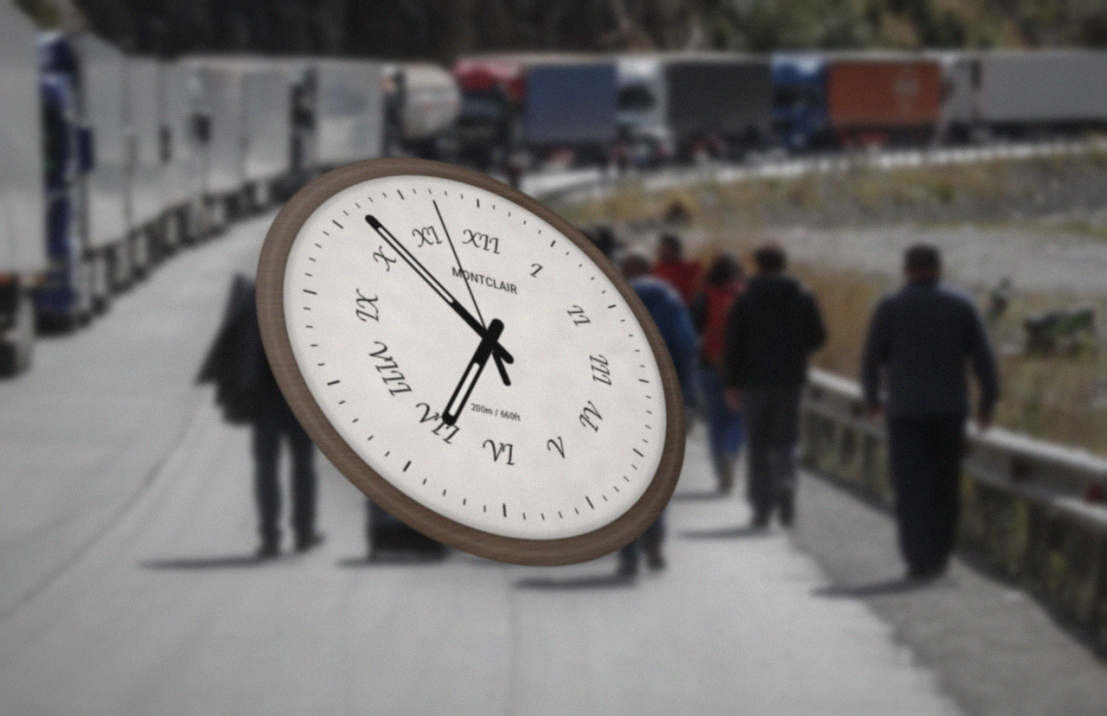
6:51:57
